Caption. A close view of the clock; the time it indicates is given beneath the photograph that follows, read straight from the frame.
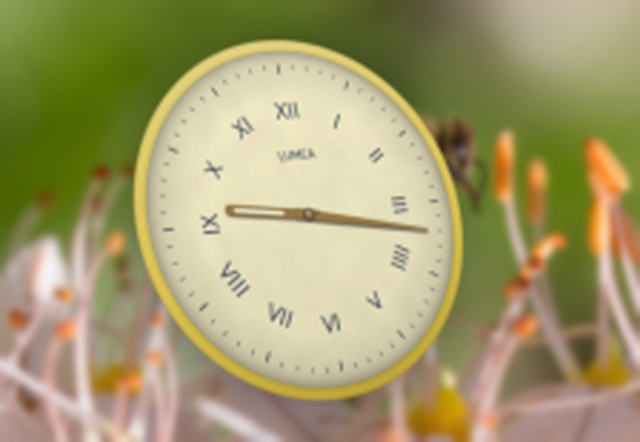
9:17
